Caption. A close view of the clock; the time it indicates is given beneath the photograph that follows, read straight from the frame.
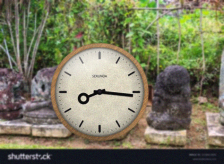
8:16
